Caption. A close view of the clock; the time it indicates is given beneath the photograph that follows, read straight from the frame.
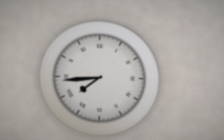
7:44
